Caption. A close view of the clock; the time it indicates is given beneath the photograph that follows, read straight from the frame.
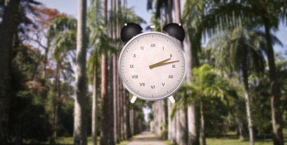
2:13
